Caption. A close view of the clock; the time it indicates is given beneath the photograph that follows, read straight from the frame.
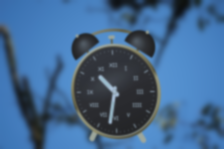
10:32
